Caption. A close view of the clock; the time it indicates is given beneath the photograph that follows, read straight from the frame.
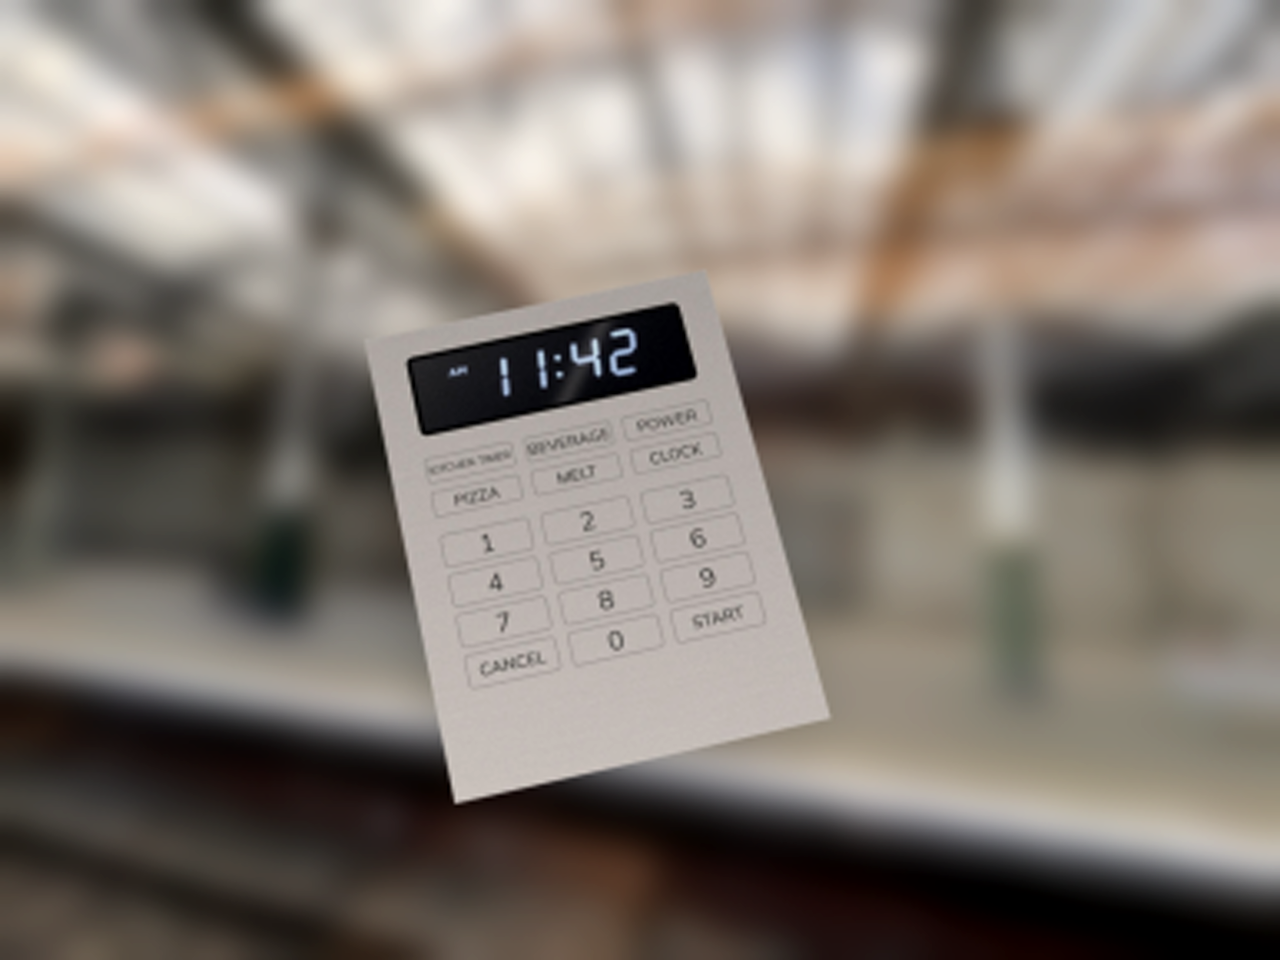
11:42
